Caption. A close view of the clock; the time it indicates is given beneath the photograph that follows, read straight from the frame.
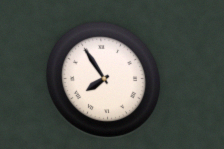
7:55
